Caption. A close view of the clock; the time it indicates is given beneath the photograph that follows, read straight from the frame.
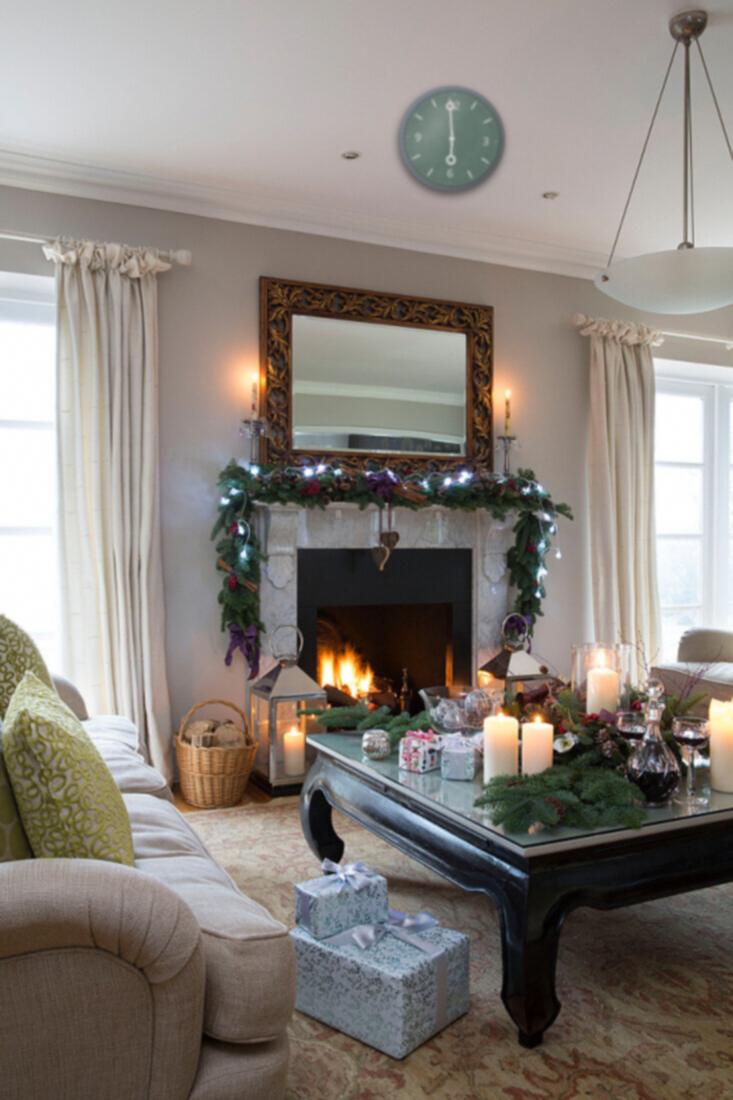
5:59
